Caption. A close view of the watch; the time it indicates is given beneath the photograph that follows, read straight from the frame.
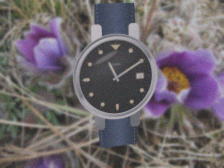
11:10
